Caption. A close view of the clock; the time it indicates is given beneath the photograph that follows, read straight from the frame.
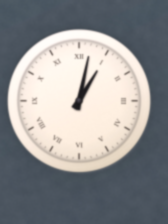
1:02
